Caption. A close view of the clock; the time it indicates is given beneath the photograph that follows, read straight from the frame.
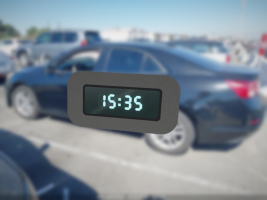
15:35
